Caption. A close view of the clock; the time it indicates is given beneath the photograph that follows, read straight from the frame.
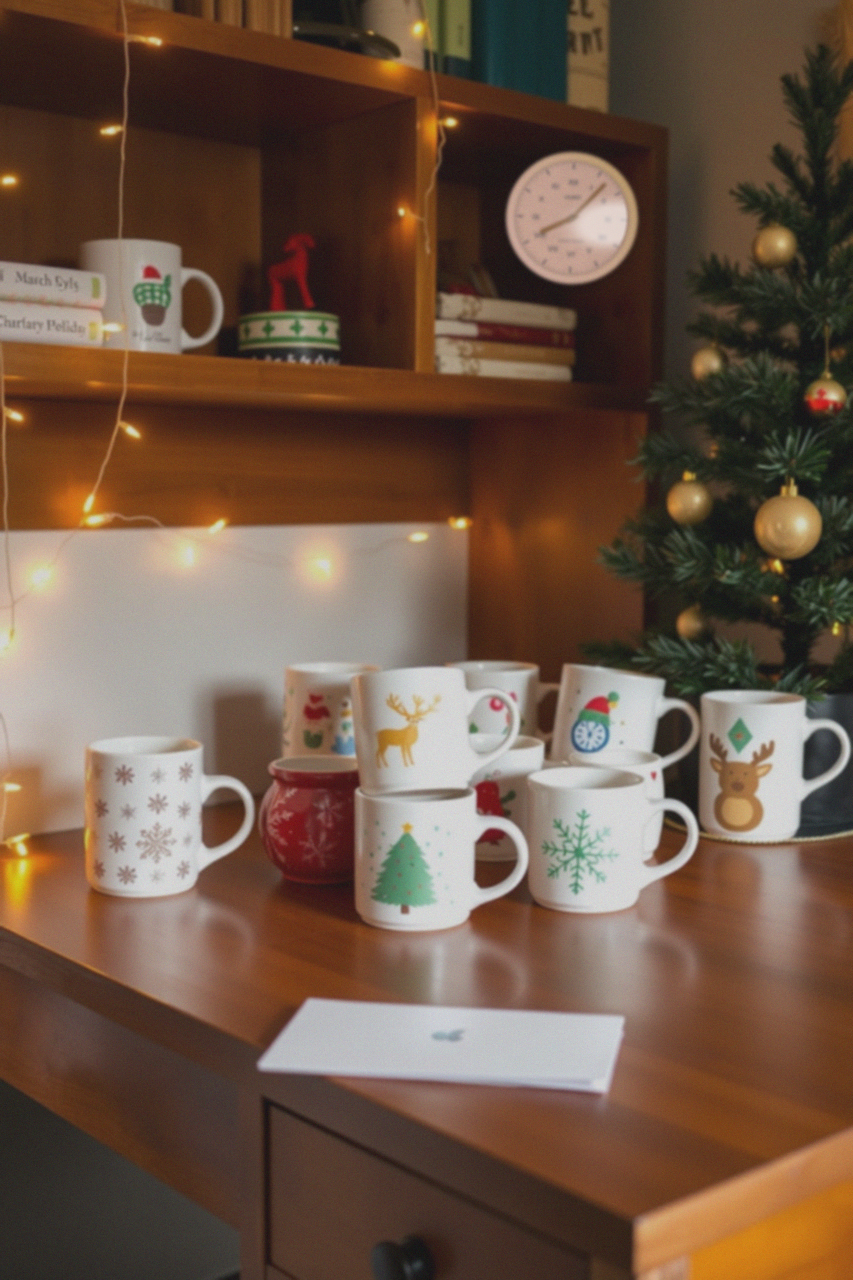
8:07
